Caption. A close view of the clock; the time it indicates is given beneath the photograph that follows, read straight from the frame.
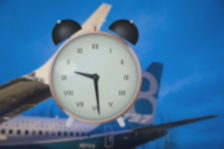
9:29
